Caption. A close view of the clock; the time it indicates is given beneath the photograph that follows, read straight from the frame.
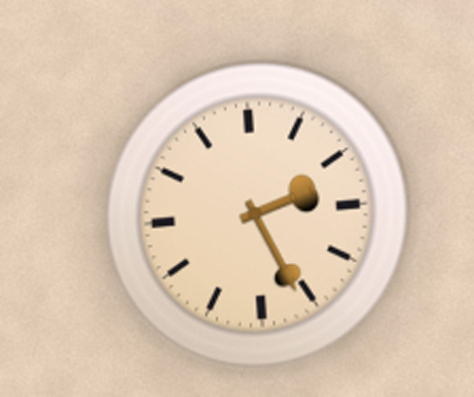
2:26
